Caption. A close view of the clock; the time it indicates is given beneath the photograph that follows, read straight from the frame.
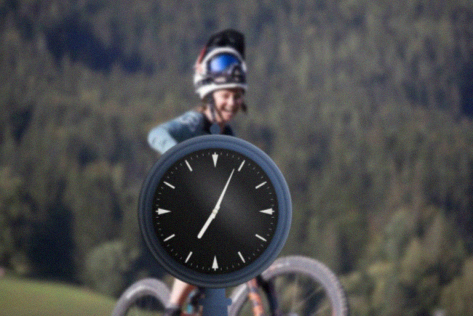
7:04
